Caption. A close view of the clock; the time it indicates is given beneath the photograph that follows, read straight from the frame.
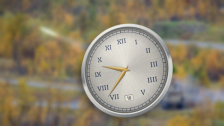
9:37
